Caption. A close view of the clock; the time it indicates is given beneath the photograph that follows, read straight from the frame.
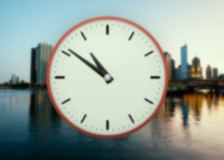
10:51
